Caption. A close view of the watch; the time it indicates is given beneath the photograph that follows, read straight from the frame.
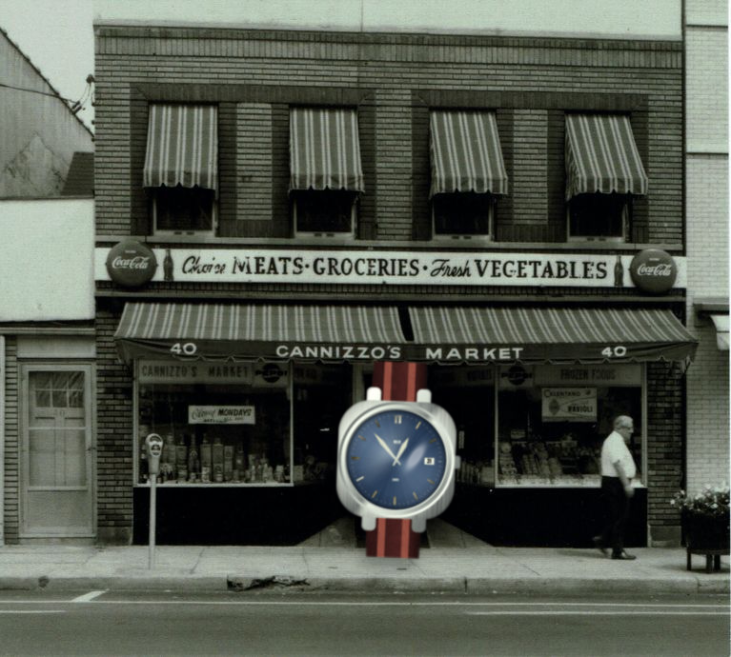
12:53
